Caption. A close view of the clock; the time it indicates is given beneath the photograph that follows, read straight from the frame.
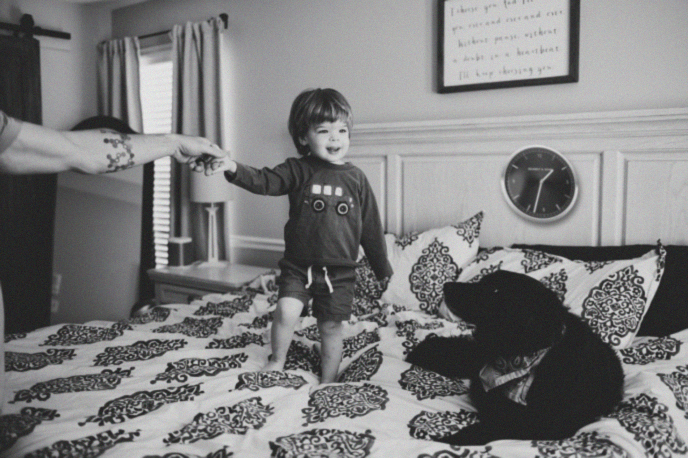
1:33
